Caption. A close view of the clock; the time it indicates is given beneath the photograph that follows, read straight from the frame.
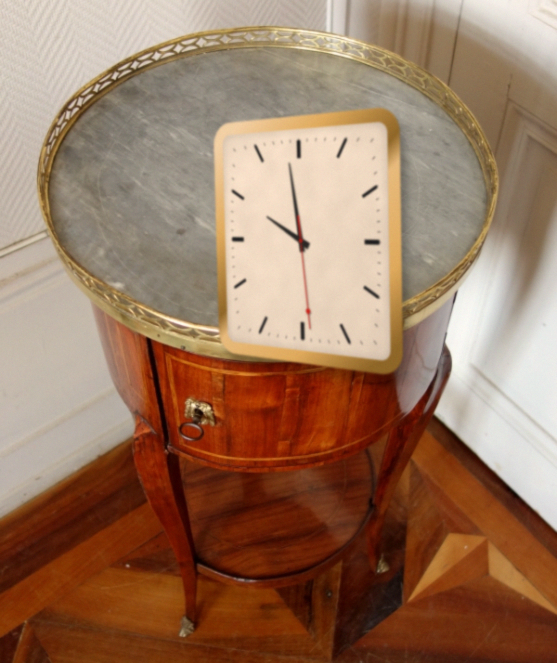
9:58:29
